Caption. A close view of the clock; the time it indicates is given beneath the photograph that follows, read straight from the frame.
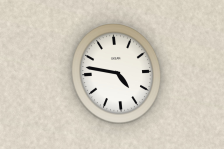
4:47
